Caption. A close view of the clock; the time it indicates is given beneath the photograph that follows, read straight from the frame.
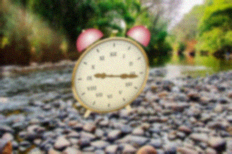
9:16
